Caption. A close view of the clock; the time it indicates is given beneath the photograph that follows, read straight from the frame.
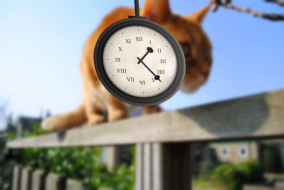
1:23
